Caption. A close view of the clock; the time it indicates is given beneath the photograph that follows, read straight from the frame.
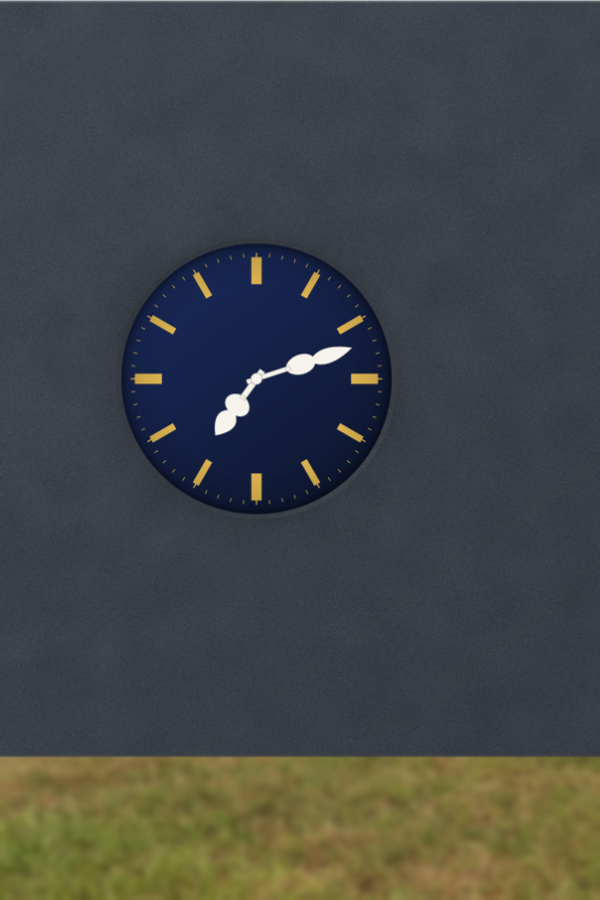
7:12
